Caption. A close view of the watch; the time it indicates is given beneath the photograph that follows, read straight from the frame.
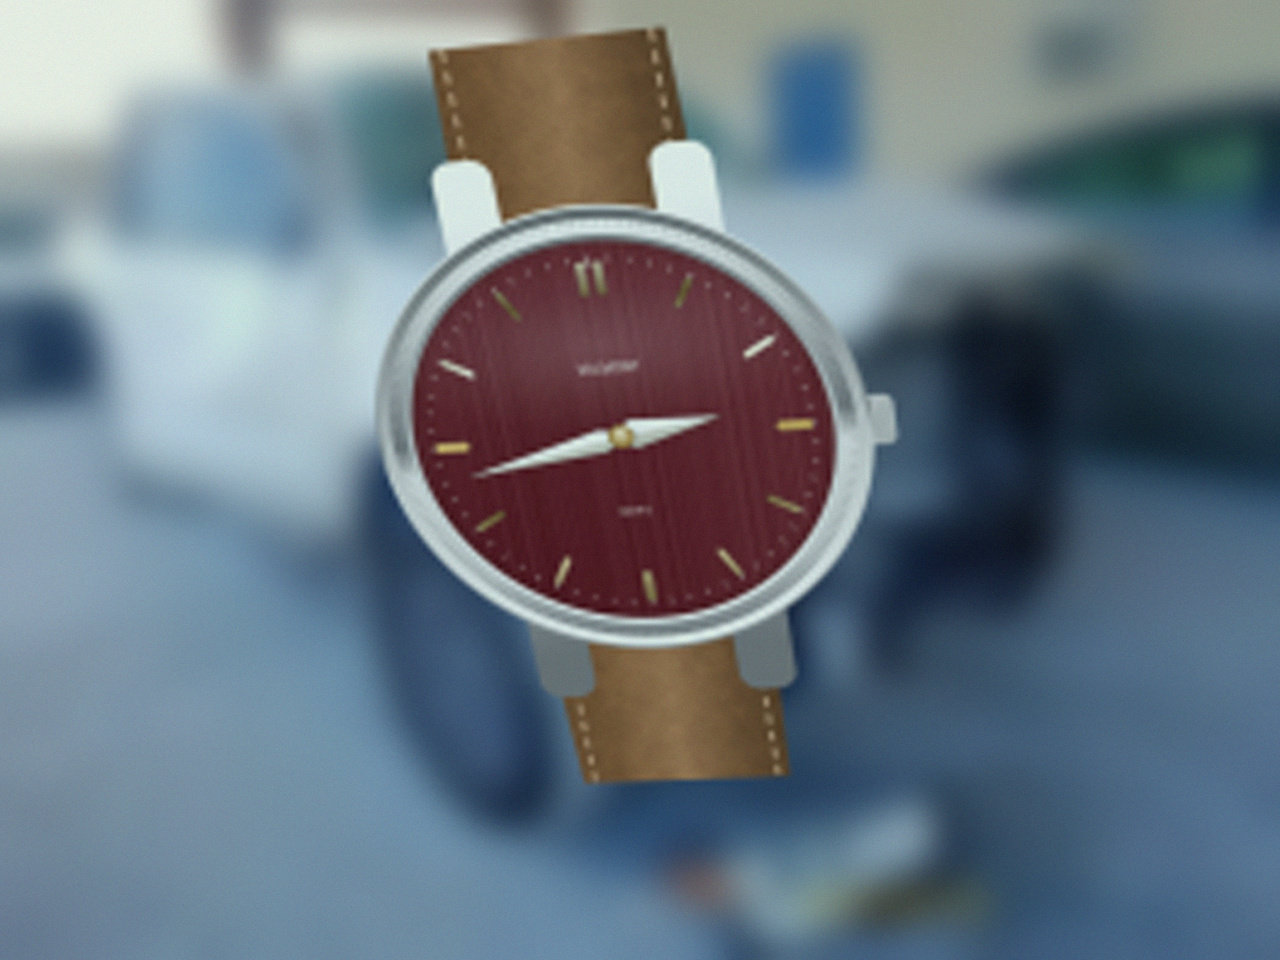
2:43
